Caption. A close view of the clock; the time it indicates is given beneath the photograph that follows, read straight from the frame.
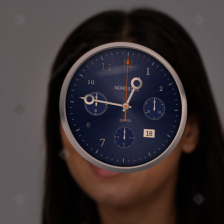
12:46
